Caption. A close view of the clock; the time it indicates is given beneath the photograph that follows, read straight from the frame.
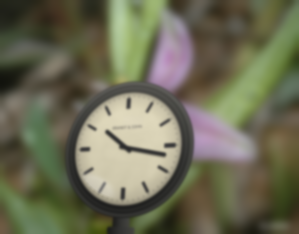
10:17
